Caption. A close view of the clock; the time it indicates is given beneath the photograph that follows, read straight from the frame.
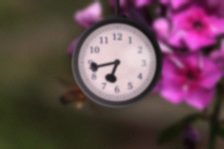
6:43
